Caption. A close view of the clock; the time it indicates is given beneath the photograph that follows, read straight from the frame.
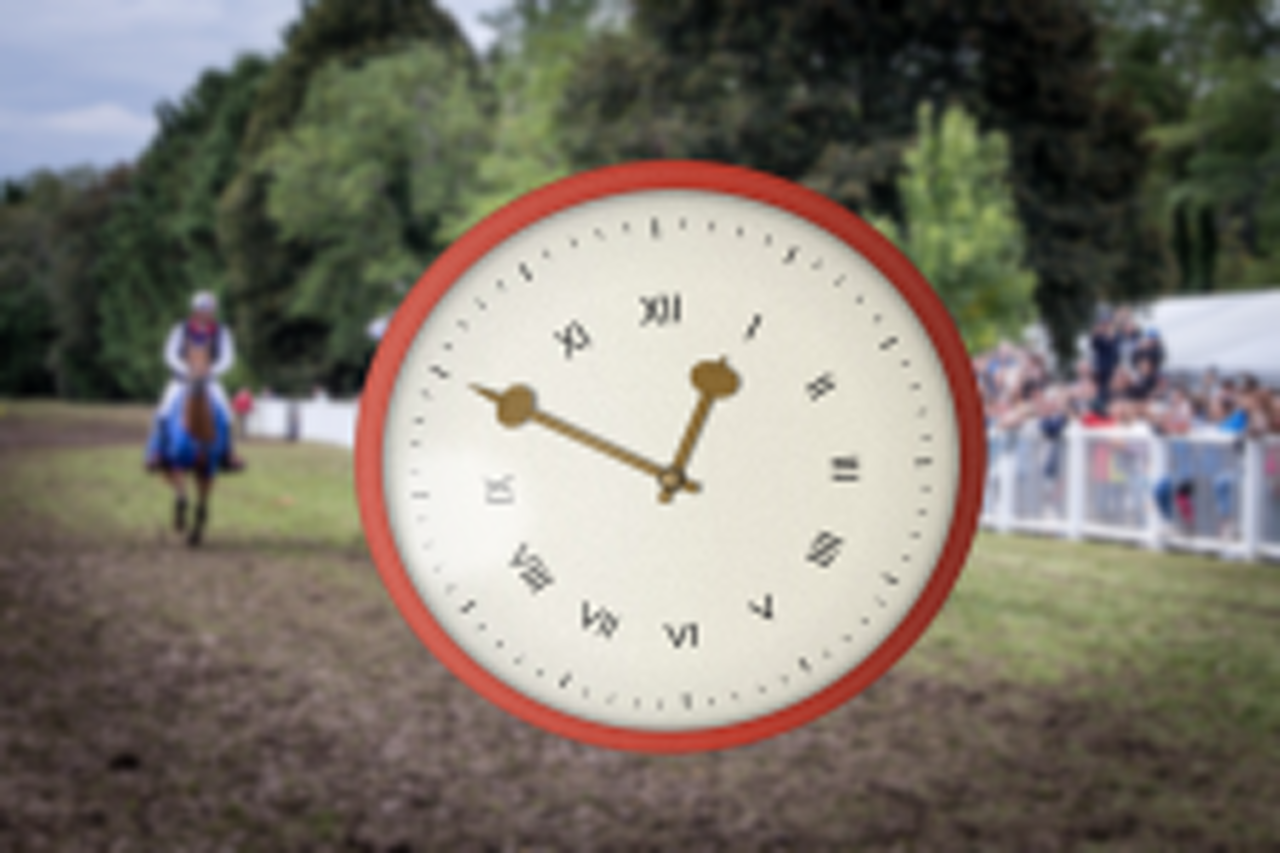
12:50
